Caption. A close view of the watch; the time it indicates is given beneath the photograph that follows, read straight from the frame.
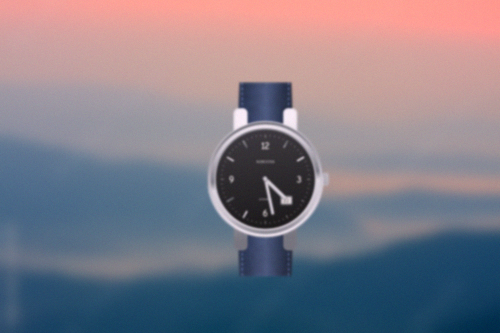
4:28
